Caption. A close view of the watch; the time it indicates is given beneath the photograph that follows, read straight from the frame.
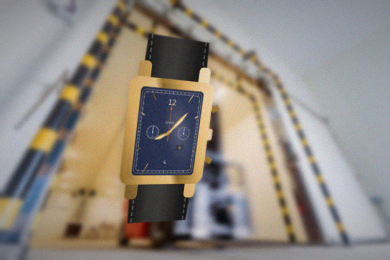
8:07
